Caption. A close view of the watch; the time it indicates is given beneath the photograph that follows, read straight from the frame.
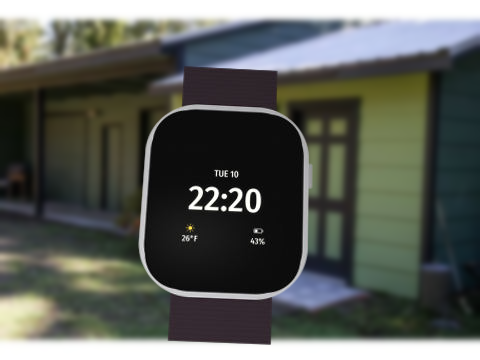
22:20
